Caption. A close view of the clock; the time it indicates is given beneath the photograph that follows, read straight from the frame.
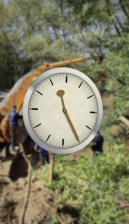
11:25
